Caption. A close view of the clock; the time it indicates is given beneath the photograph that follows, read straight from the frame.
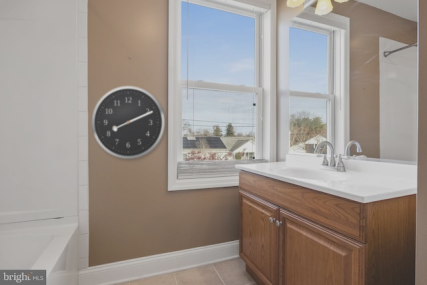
8:11
